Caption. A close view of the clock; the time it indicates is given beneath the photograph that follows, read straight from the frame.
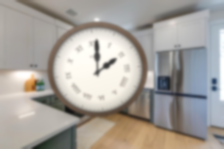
2:01
